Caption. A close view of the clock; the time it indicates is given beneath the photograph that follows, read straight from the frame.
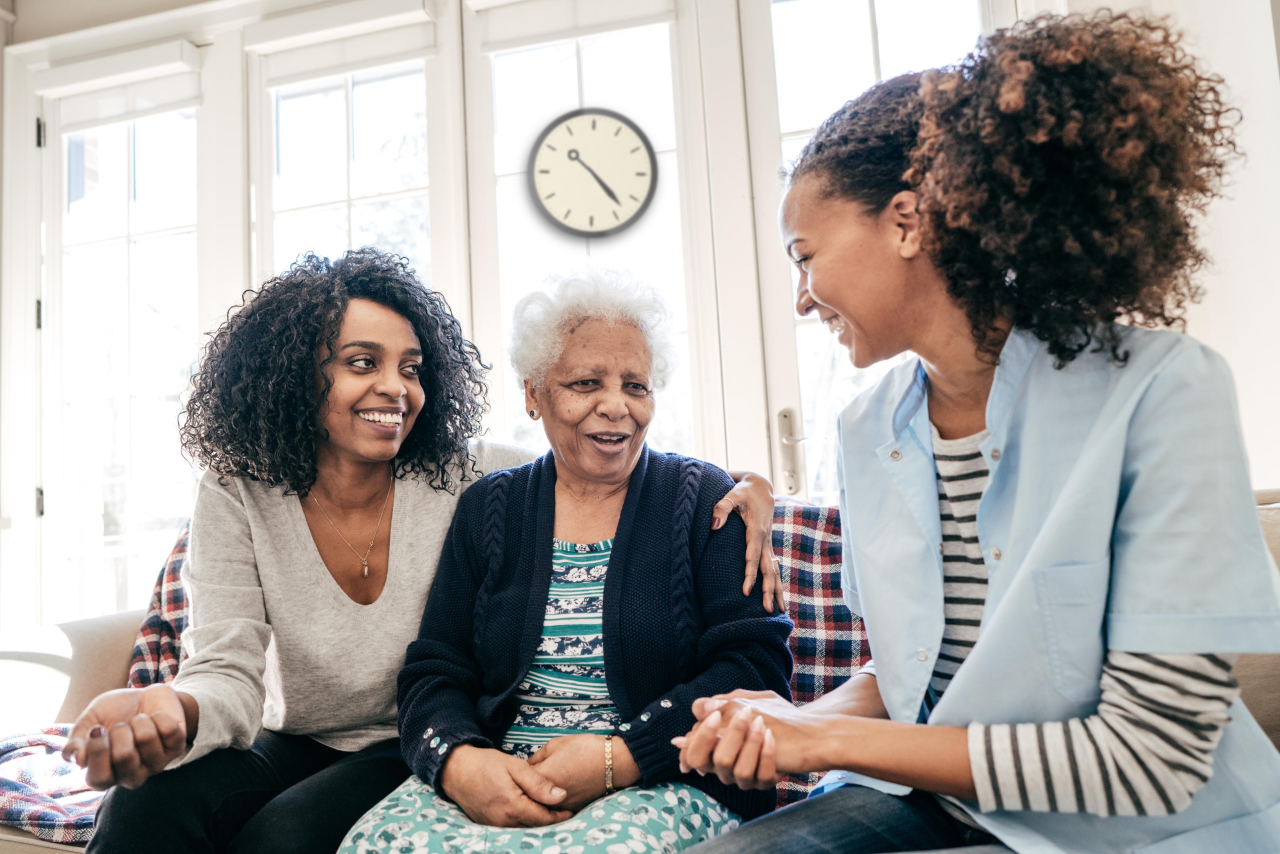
10:23
